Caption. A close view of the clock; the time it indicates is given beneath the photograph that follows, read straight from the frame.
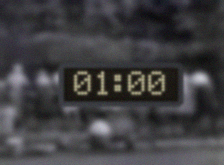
1:00
